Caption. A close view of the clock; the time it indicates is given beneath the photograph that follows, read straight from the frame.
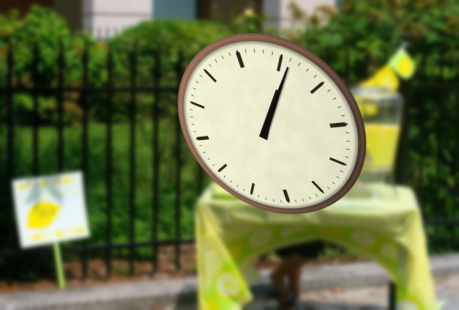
1:06
